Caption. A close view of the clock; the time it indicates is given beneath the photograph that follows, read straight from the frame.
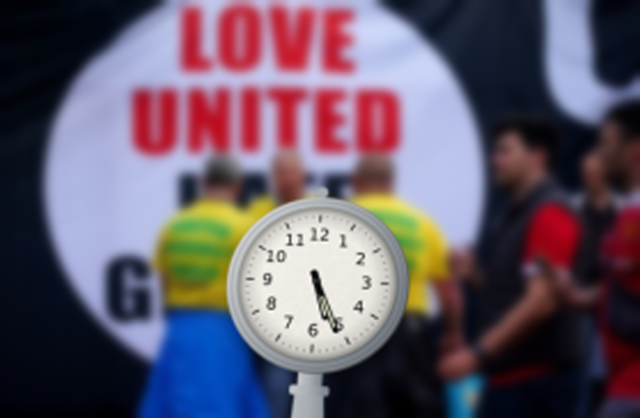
5:26
